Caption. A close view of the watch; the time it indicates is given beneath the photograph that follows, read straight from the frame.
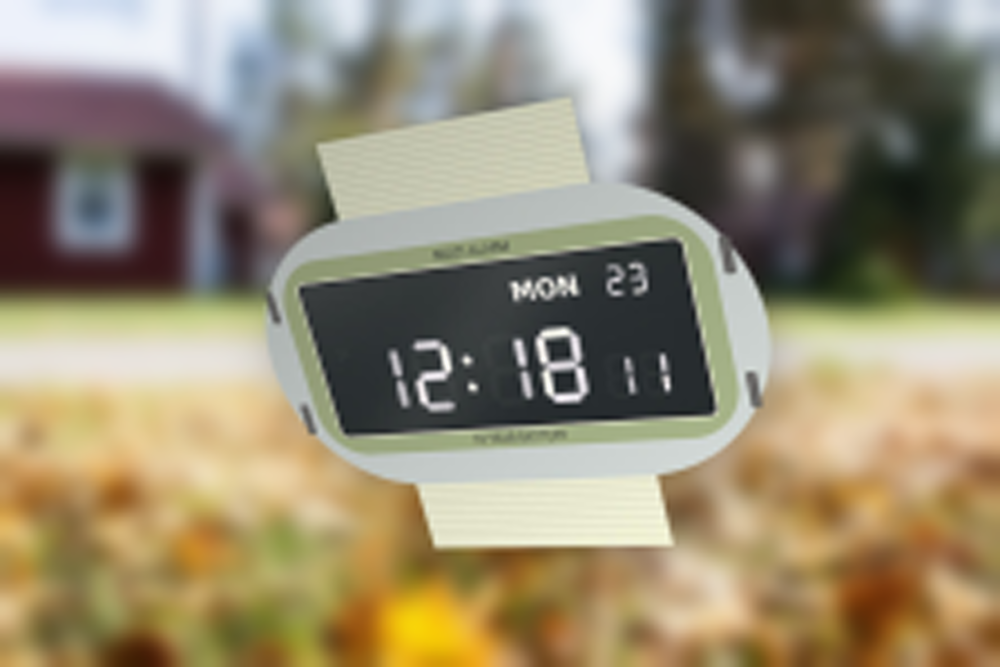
12:18:11
